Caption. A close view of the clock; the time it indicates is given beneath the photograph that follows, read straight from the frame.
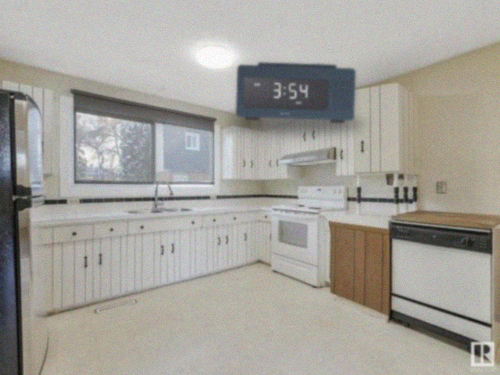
3:54
